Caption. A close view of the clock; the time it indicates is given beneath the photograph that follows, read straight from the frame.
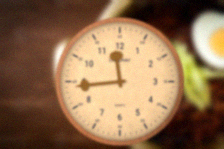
11:44
